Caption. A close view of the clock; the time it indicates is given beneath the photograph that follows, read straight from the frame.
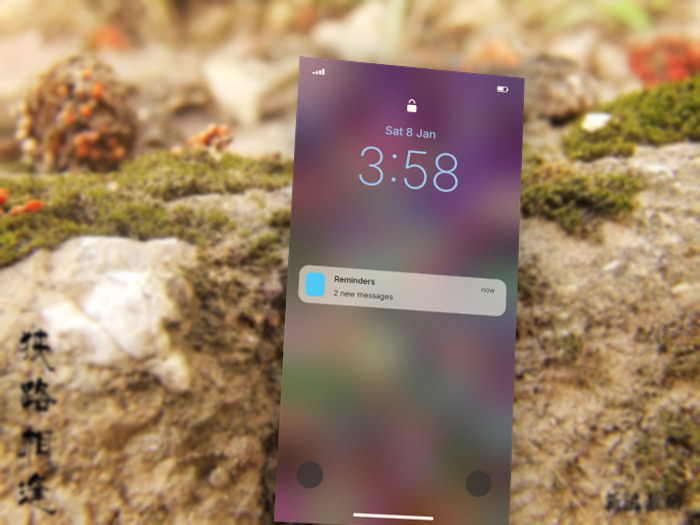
3:58
